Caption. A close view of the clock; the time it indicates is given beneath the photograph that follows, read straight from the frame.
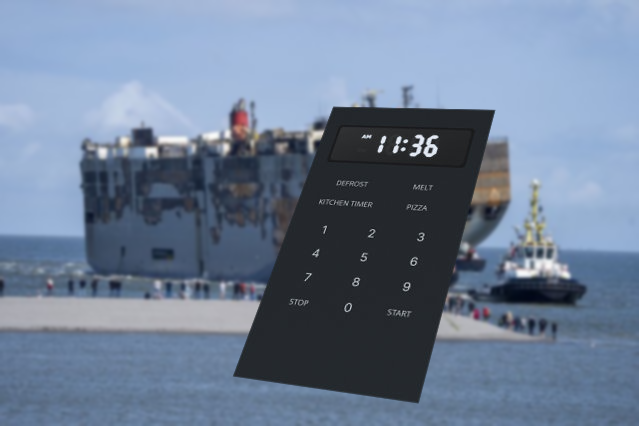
11:36
